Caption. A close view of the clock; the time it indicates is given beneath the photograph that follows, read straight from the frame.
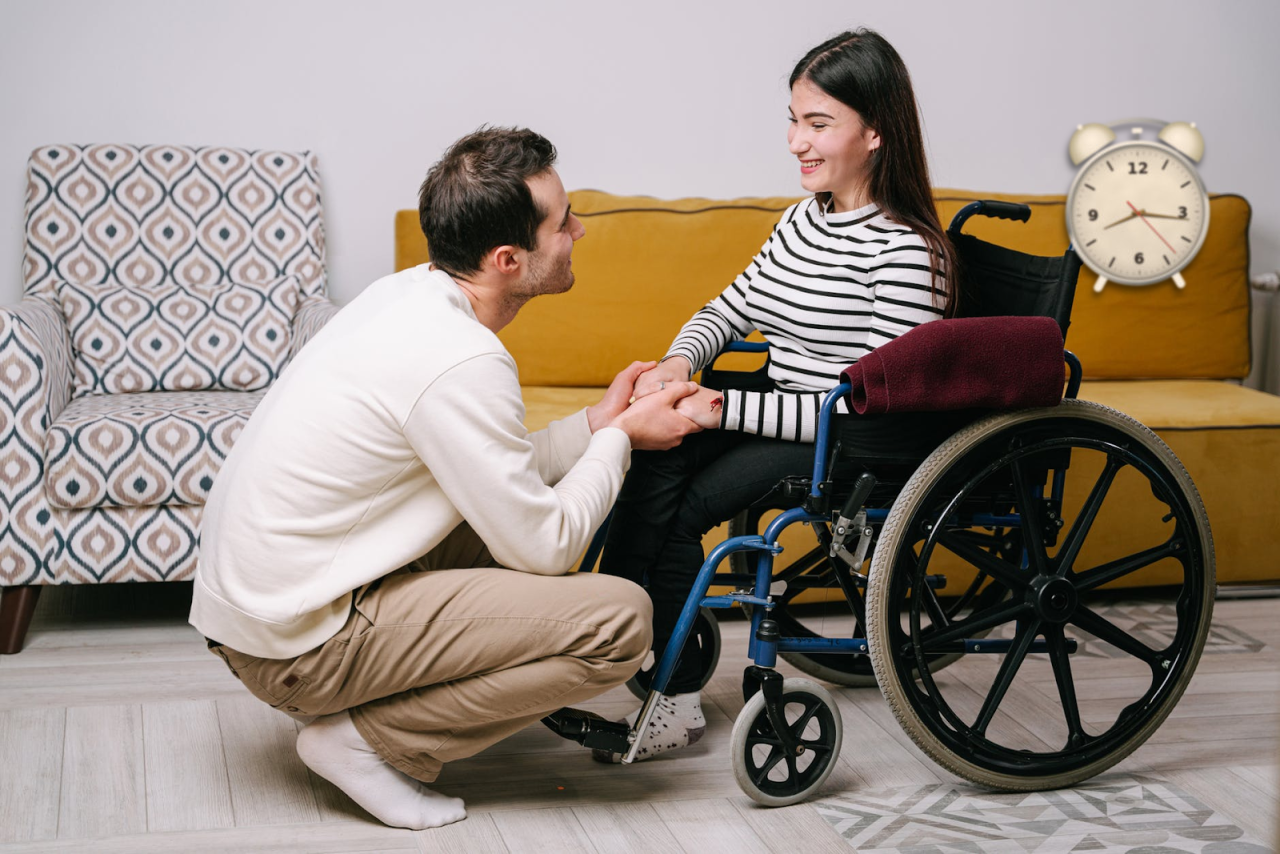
8:16:23
